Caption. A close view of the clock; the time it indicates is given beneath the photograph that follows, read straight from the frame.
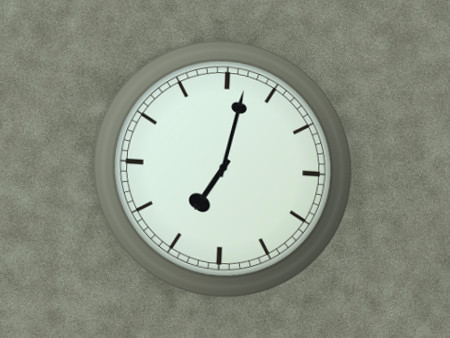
7:02
